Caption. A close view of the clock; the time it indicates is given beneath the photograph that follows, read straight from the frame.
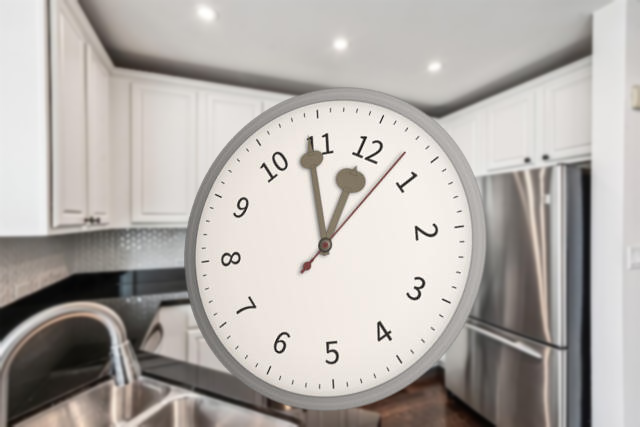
11:54:03
